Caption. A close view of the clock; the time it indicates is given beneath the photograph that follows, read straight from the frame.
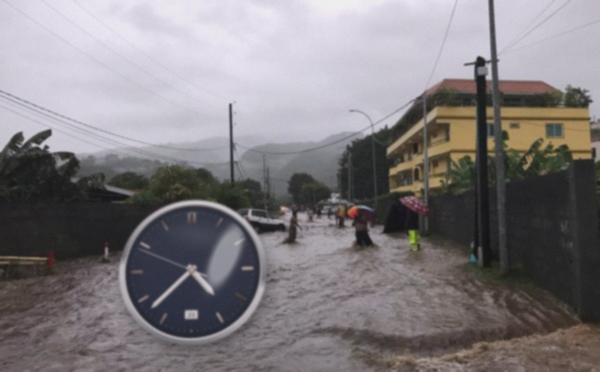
4:37:49
